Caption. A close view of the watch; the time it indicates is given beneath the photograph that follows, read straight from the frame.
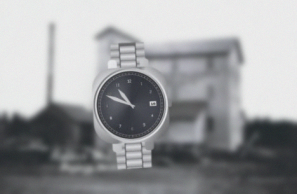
10:49
